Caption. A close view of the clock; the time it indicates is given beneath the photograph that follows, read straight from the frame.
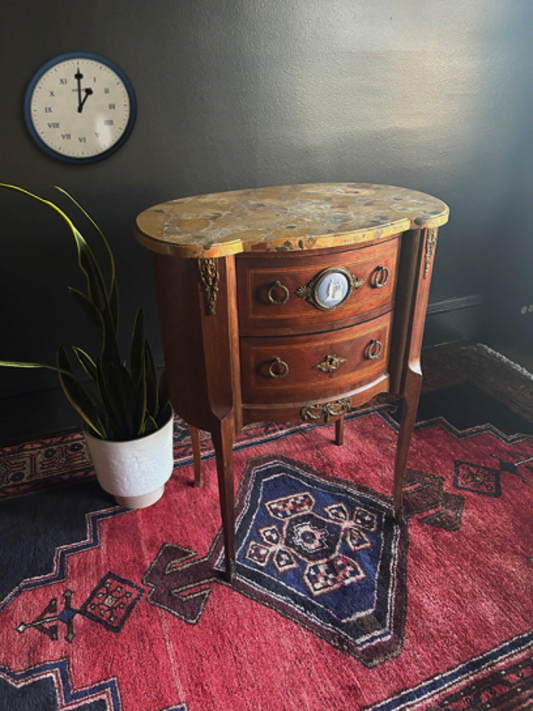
1:00
